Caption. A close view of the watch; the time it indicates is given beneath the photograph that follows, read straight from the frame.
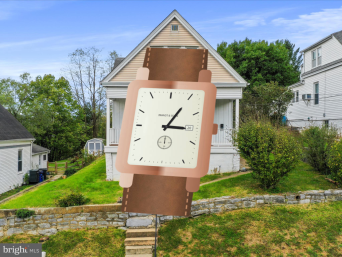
3:05
